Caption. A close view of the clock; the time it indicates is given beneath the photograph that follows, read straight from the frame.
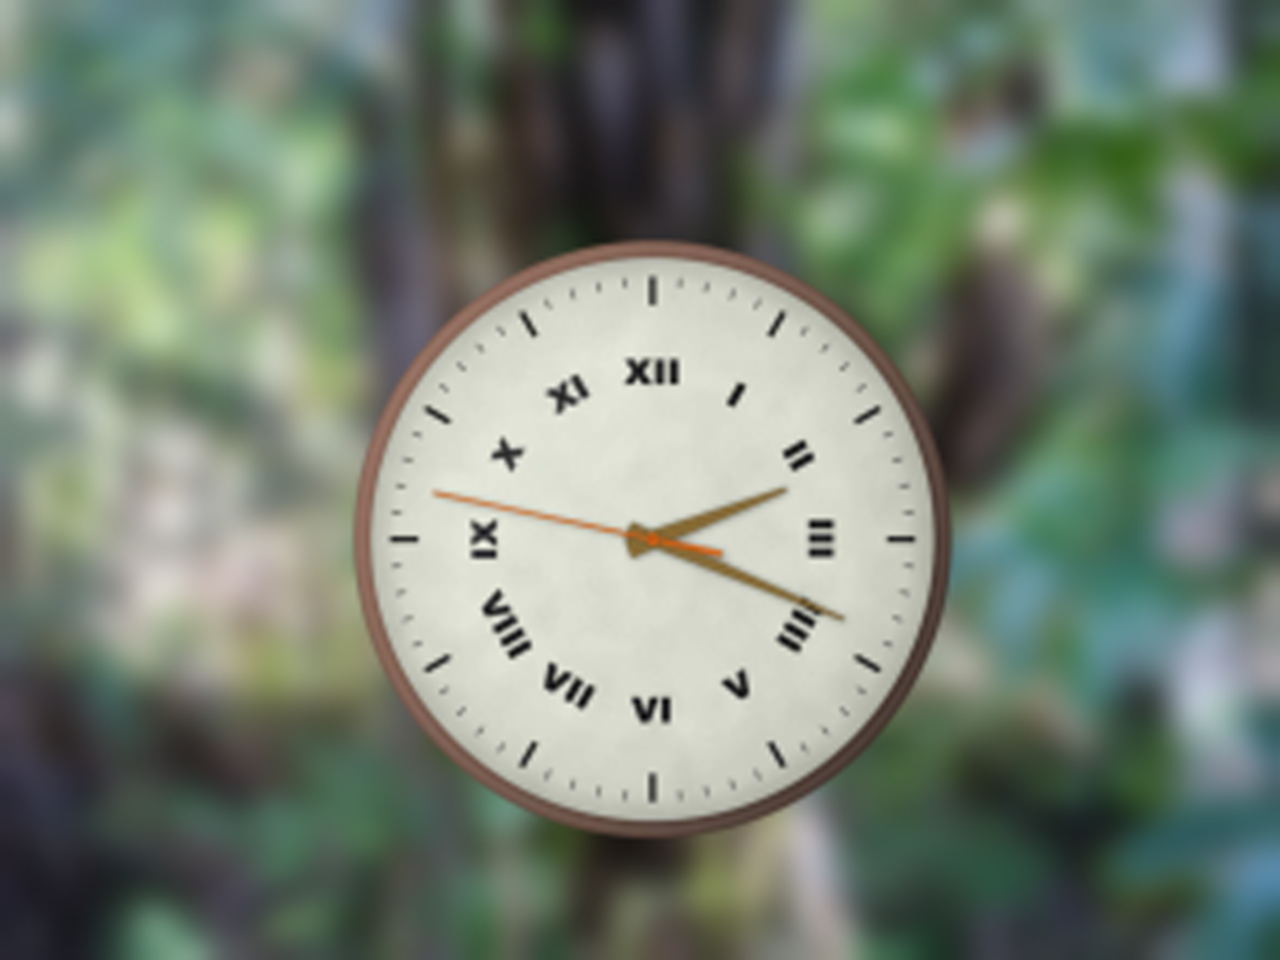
2:18:47
